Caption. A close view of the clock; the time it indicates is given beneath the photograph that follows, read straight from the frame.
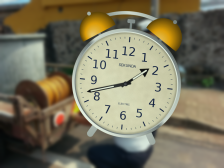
1:42
